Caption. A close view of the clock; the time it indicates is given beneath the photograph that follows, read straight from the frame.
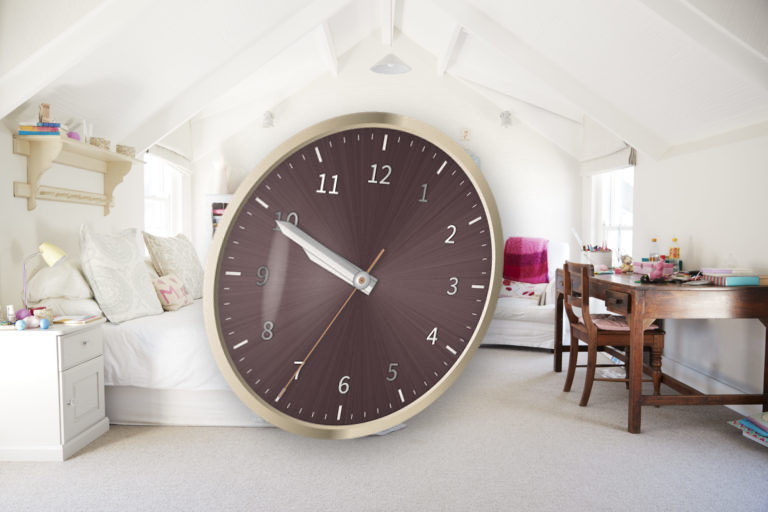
9:49:35
